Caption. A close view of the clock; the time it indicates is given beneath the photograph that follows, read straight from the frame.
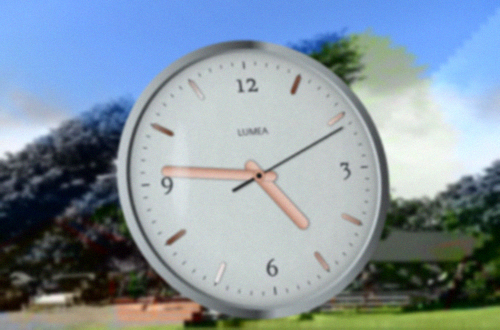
4:46:11
